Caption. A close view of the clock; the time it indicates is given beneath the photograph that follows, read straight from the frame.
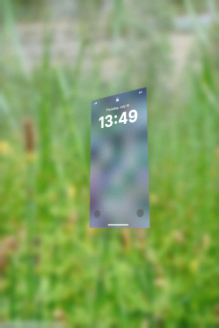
13:49
